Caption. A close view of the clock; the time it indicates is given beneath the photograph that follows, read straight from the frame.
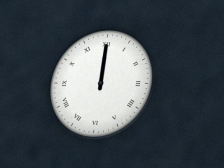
12:00
